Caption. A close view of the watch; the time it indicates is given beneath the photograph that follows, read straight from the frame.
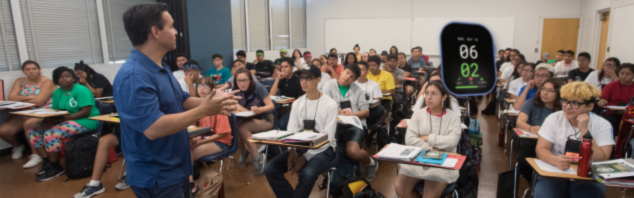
6:02
